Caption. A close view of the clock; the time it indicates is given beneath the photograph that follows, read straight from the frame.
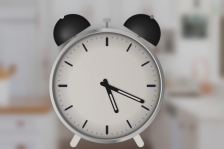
5:19
